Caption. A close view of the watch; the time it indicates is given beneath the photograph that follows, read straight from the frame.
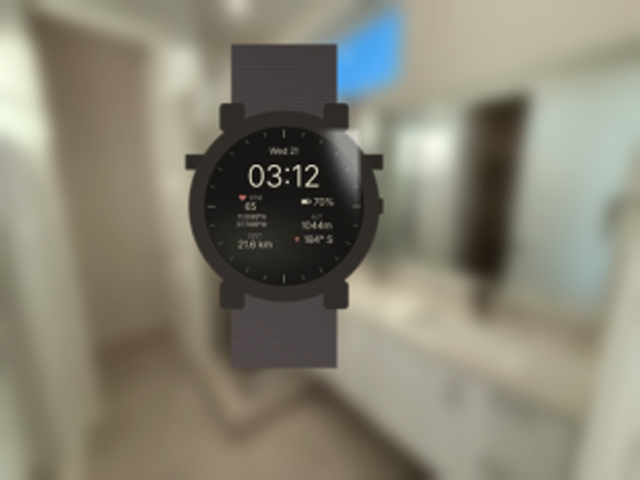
3:12
